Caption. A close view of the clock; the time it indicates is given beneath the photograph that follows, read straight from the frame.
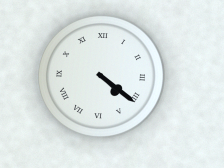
4:21
